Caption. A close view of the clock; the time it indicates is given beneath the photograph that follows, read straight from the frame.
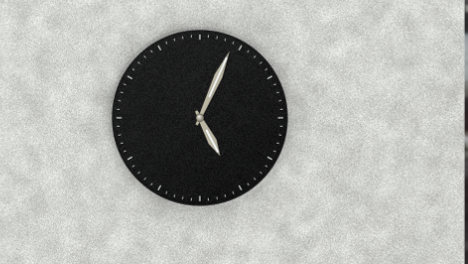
5:04
